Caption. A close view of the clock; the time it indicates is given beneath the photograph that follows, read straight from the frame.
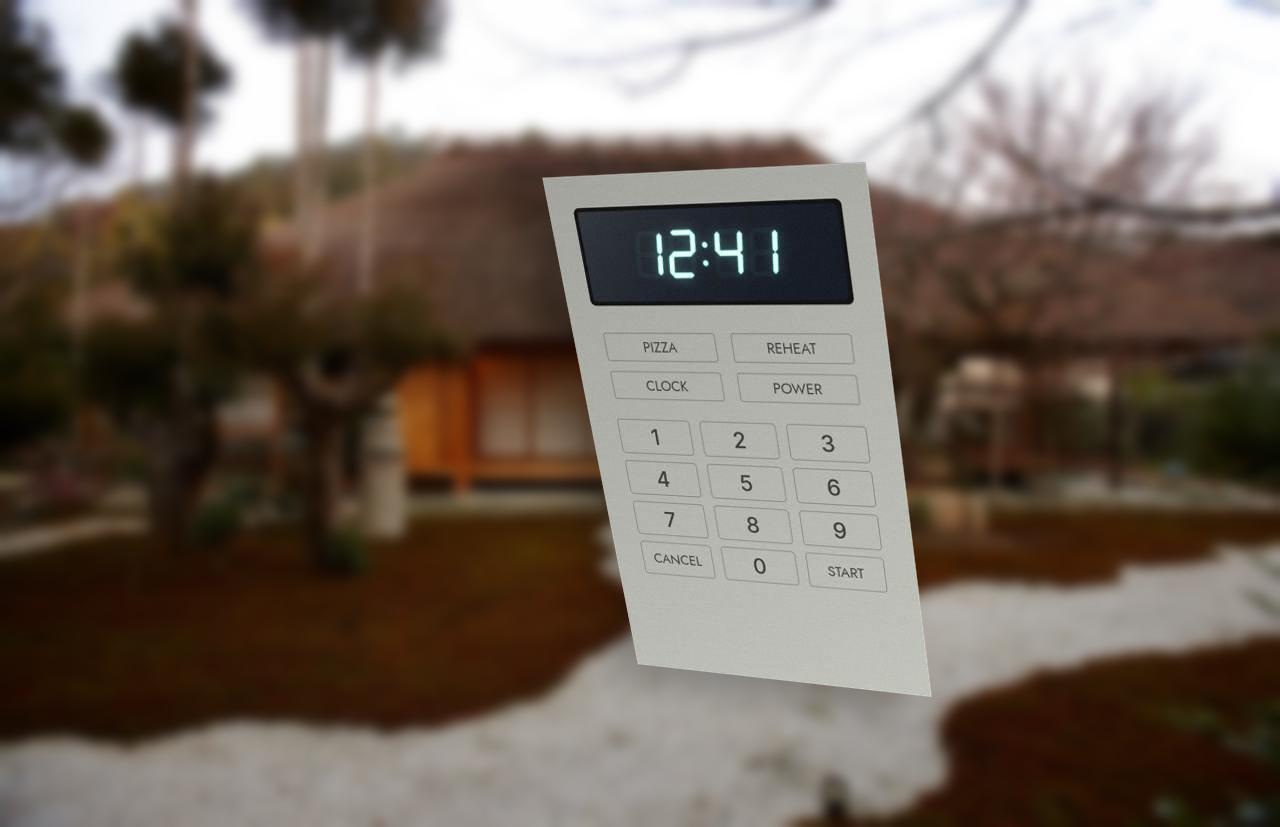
12:41
